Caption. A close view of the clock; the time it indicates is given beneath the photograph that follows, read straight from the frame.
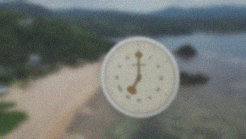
7:00
